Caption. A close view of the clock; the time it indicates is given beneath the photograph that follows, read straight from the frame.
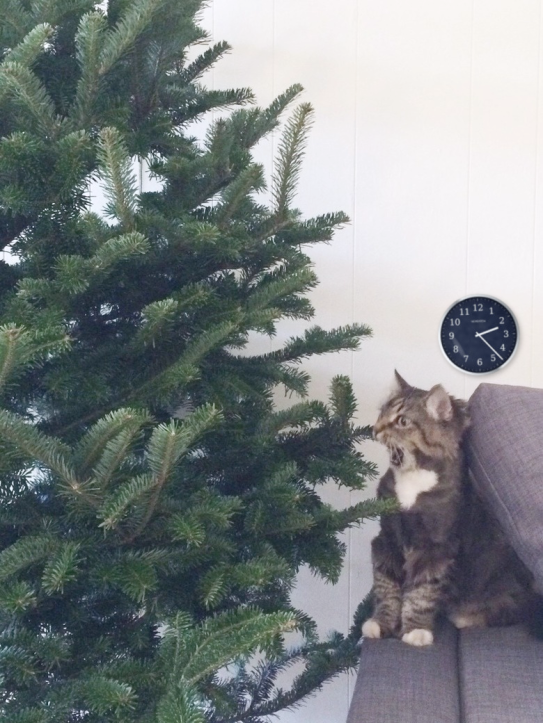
2:23
